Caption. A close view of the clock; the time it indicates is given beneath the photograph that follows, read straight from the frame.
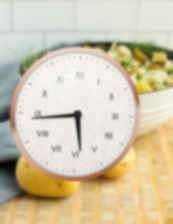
5:44
